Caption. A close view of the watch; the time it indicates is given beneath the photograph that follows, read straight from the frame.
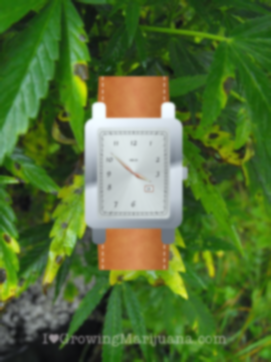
3:52
